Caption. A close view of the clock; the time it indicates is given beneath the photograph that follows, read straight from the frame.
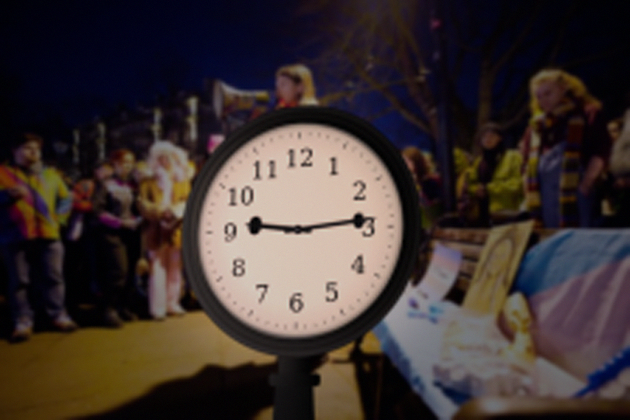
9:14
